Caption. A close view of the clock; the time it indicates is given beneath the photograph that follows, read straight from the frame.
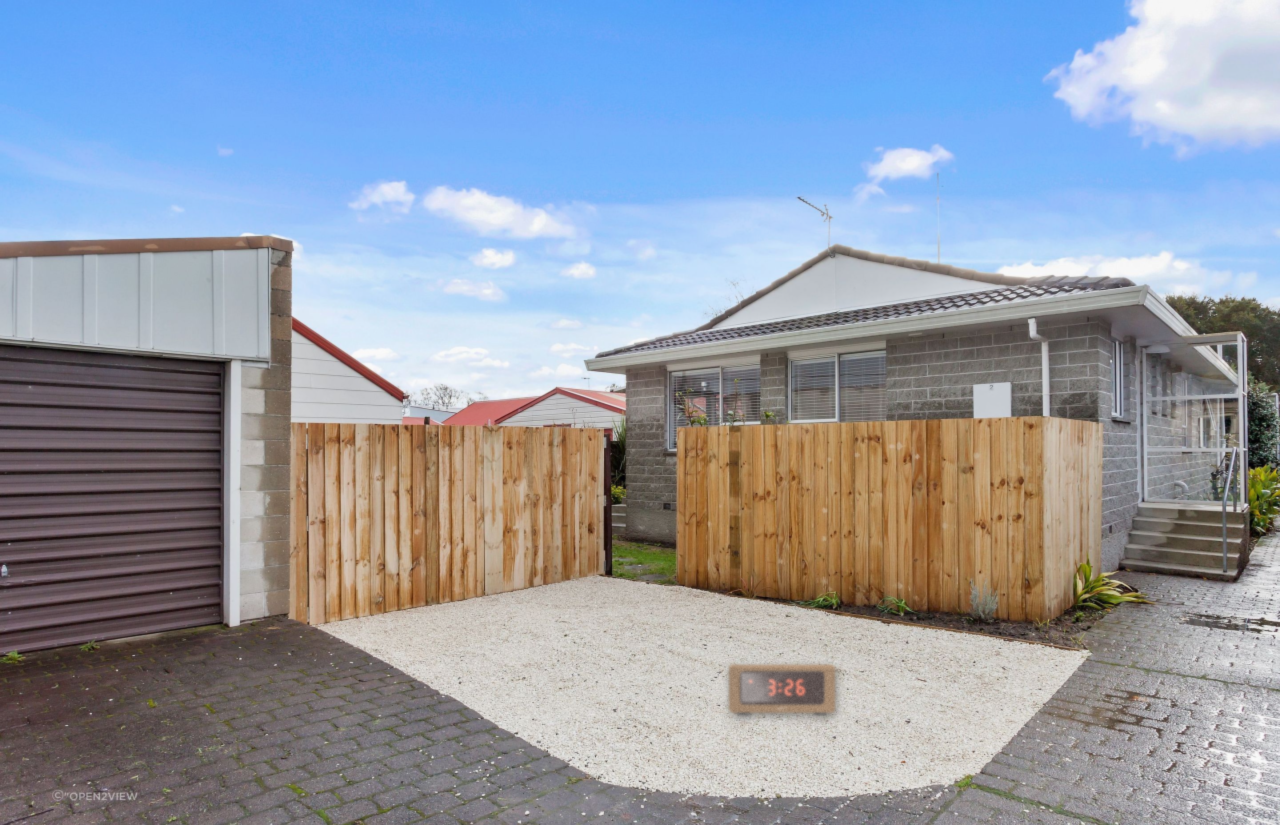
3:26
